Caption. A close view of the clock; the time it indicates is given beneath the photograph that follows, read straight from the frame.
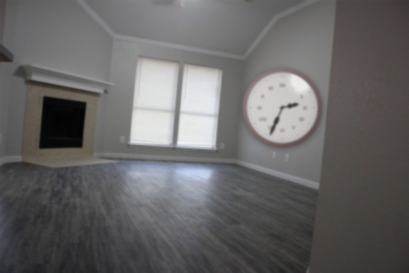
2:34
